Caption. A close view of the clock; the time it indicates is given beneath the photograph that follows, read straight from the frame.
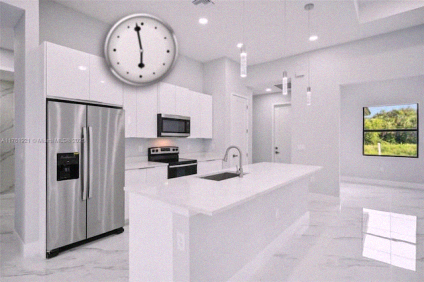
5:58
